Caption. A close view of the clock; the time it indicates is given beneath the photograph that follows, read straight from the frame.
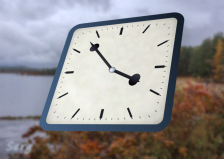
3:53
